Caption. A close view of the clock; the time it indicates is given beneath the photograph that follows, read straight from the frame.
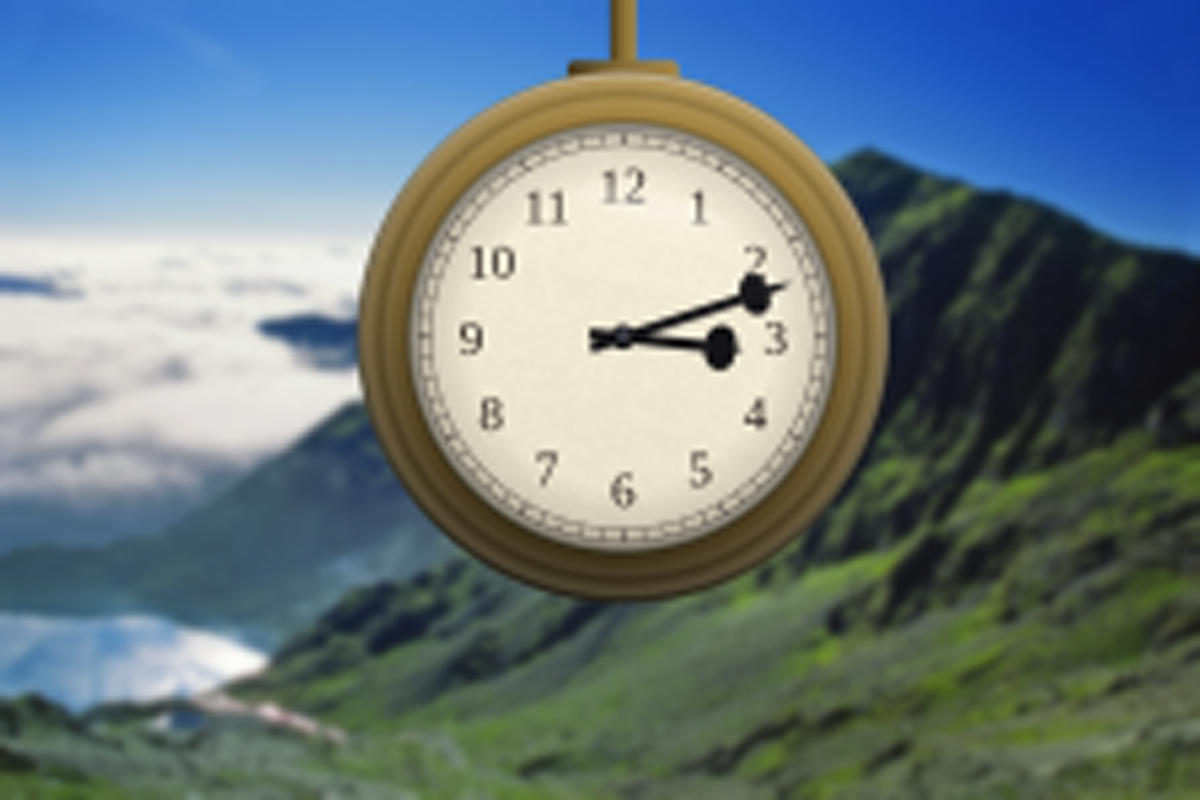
3:12
